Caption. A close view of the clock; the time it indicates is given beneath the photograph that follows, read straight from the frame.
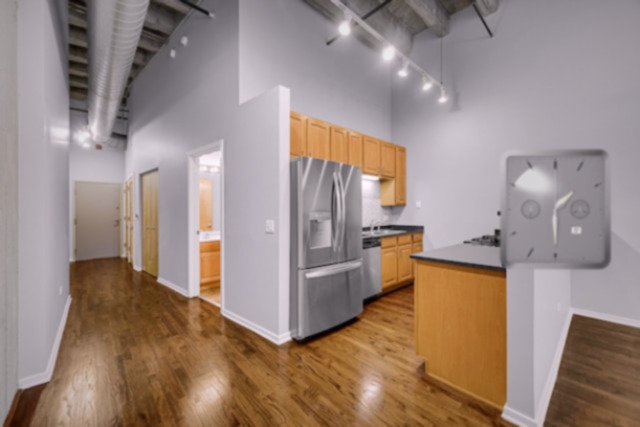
1:30
